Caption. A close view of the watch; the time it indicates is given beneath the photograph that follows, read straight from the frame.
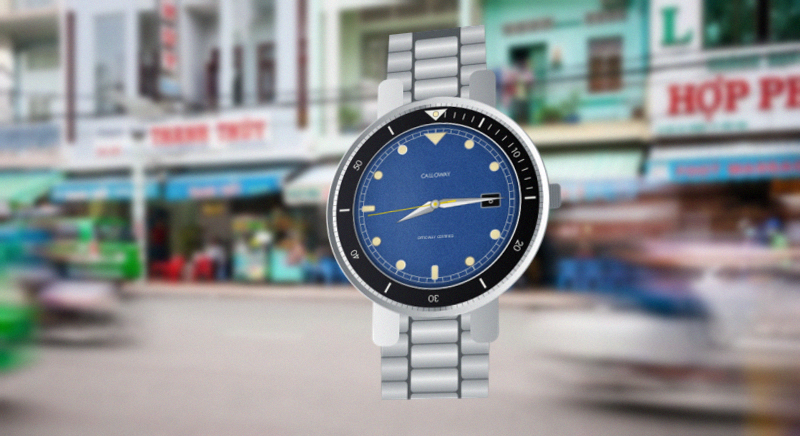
8:14:44
